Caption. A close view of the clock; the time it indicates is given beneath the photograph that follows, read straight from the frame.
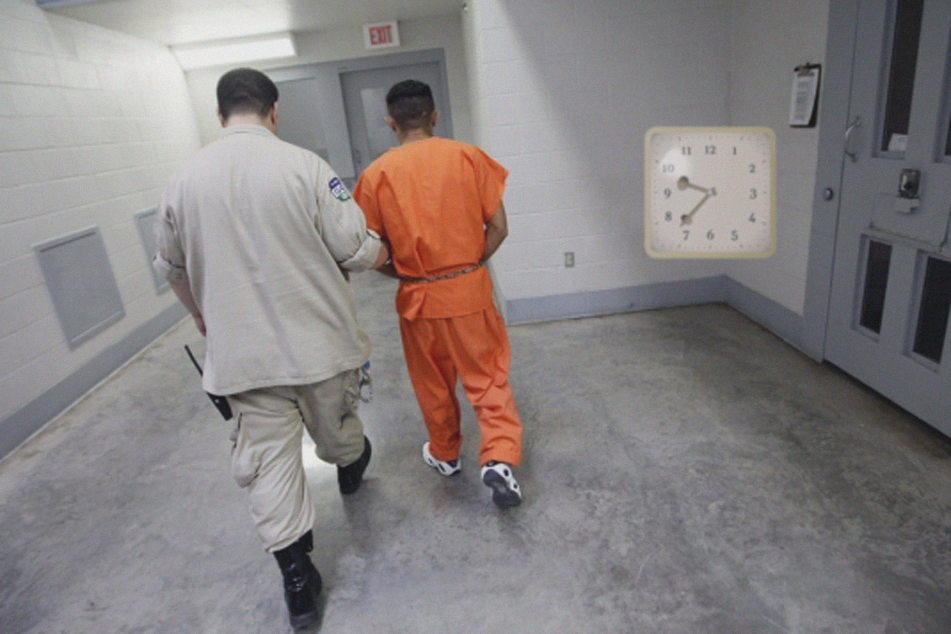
9:37
